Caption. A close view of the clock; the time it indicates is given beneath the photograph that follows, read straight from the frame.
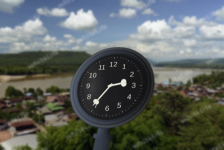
2:36
